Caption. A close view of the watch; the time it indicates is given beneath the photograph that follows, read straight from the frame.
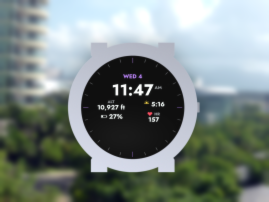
11:47
